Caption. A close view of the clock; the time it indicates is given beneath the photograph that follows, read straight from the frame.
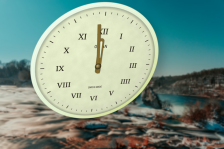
11:59
